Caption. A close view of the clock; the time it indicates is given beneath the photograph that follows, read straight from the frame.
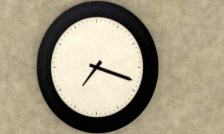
7:18
